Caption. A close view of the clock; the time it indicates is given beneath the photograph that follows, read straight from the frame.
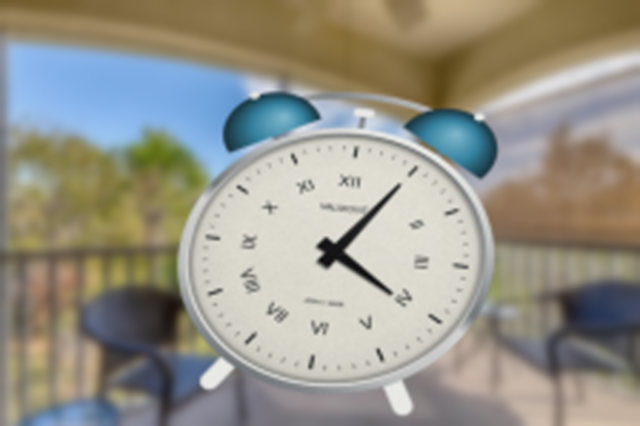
4:05
